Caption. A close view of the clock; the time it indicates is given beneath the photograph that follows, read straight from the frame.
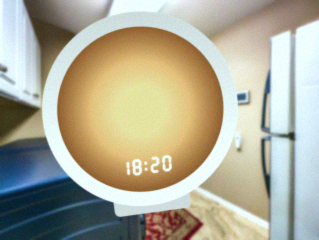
18:20
